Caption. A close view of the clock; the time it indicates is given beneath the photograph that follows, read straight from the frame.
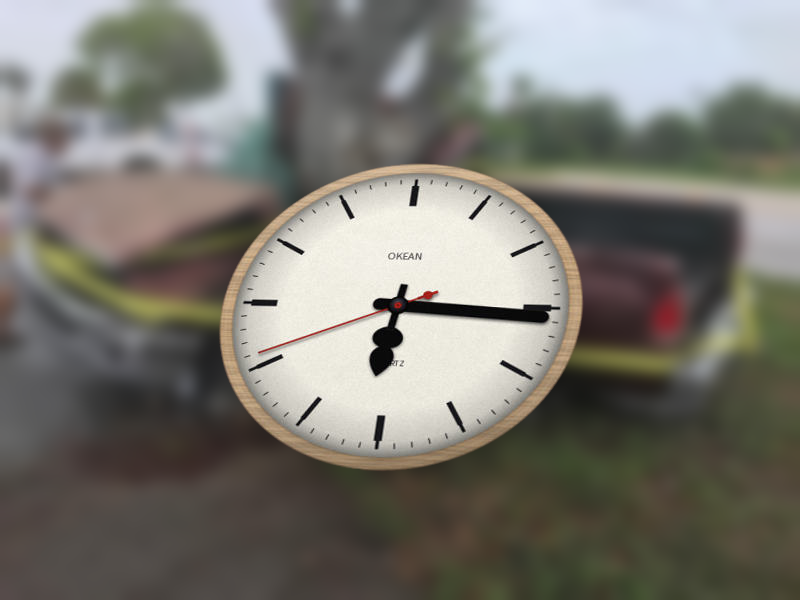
6:15:41
